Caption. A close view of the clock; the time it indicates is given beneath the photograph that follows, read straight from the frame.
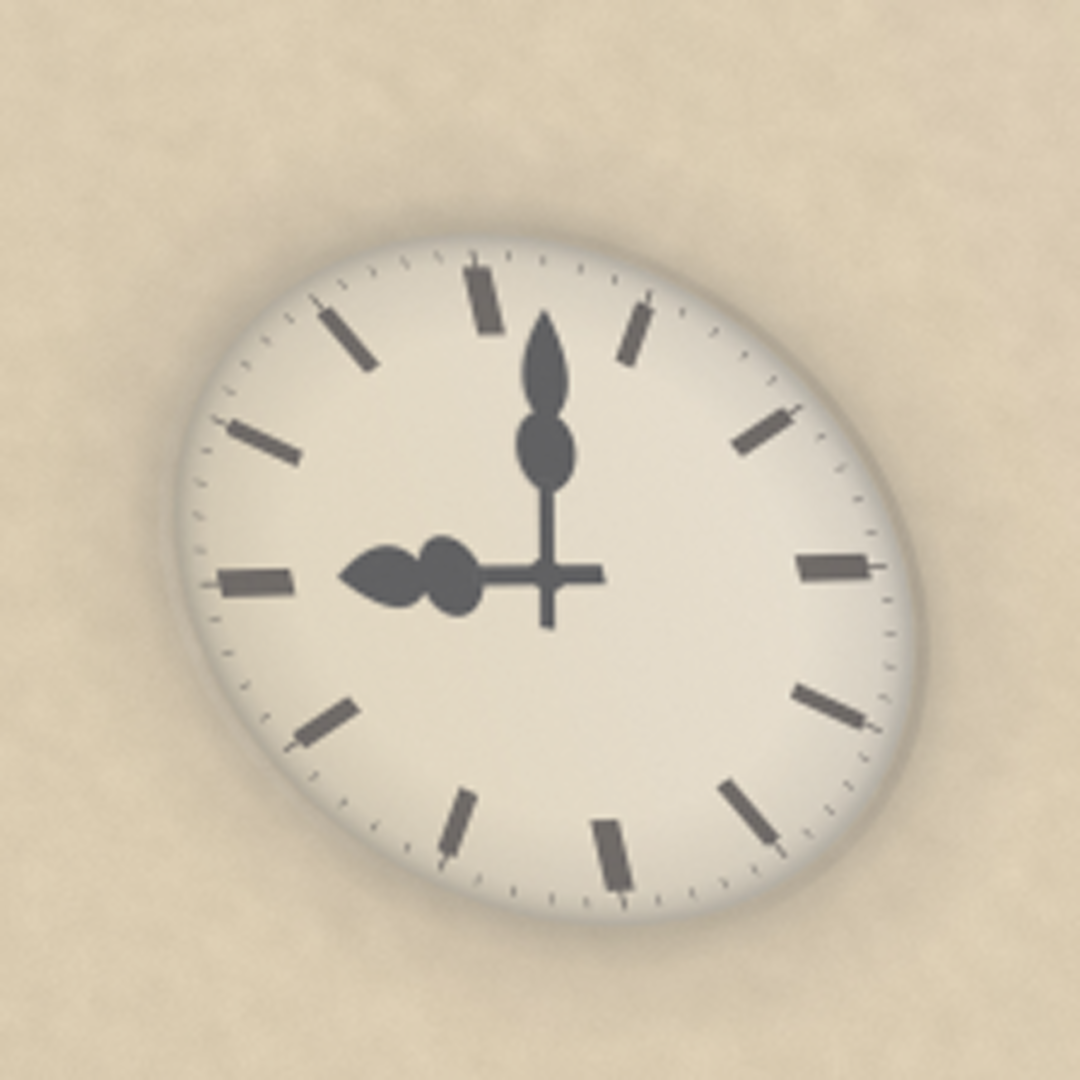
9:02
